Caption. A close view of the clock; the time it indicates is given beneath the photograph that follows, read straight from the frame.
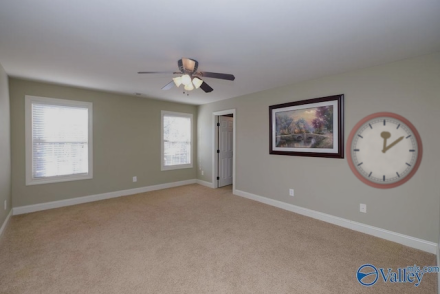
12:09
